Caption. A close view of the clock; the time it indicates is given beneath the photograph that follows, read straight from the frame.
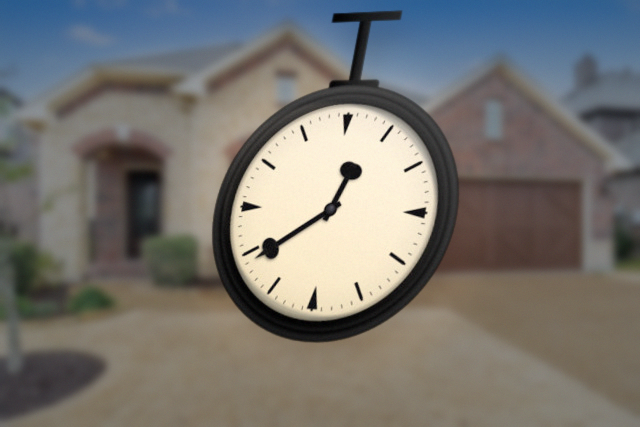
12:39
